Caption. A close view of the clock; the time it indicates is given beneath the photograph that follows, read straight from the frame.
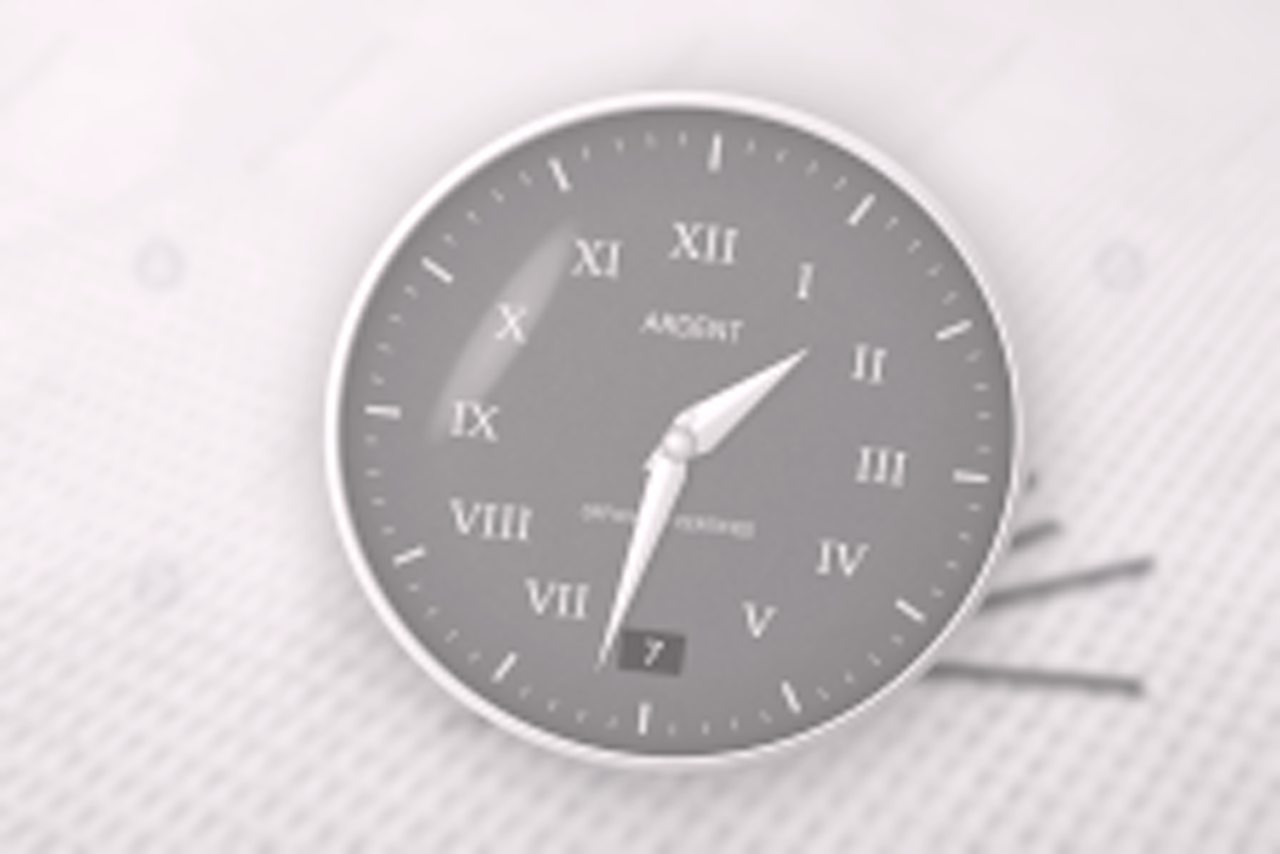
1:32
